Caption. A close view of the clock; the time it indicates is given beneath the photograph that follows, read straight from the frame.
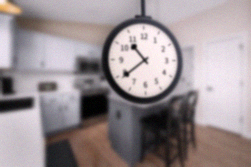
10:39
